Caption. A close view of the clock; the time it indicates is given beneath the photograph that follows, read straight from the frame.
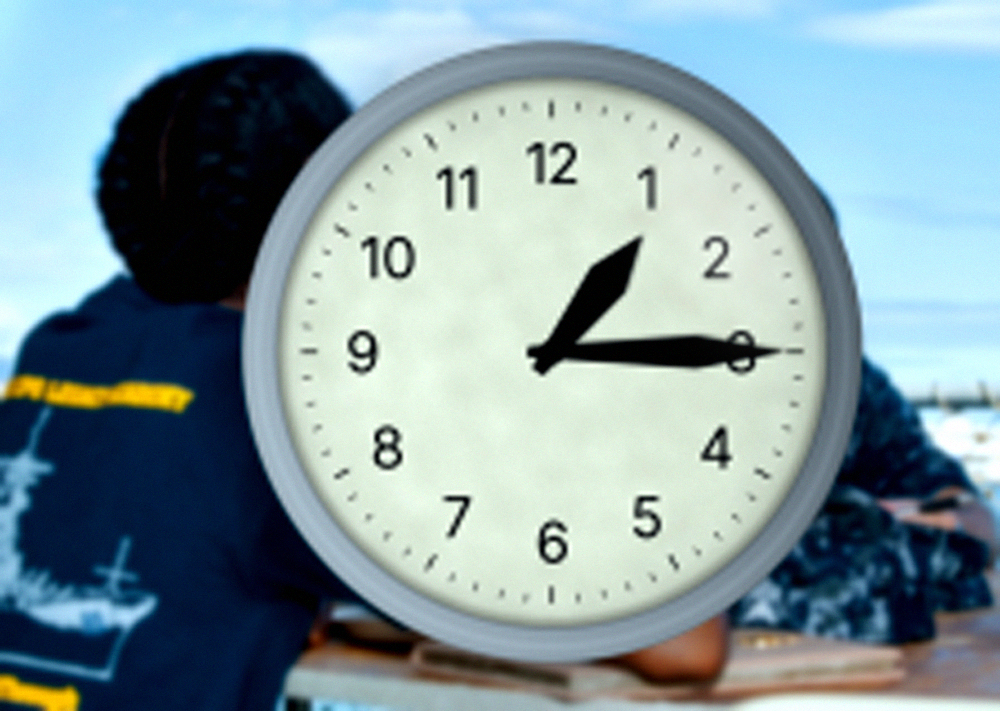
1:15
